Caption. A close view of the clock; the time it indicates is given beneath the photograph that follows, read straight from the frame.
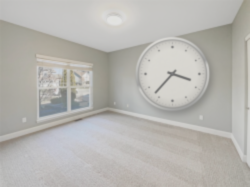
3:37
